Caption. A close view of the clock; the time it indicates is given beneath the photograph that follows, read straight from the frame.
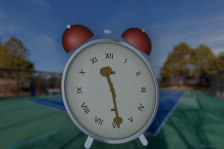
11:29
